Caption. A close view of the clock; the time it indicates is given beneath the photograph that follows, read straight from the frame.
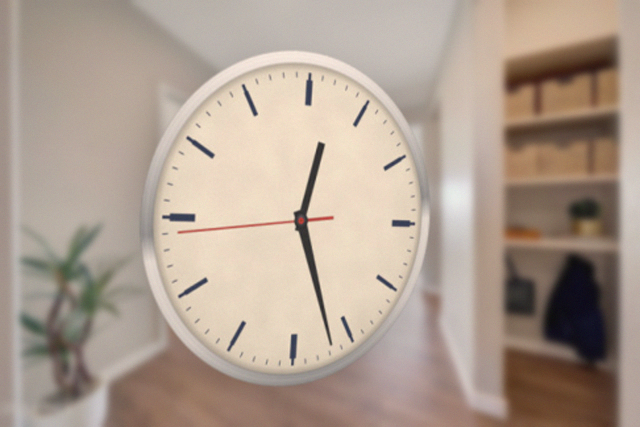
12:26:44
